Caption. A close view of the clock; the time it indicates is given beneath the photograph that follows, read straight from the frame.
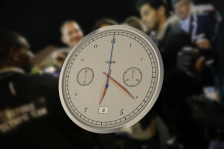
6:21
